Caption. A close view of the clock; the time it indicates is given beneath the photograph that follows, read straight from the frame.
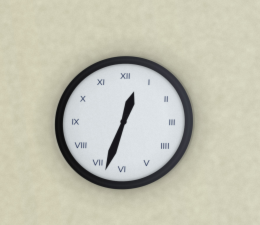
12:33
